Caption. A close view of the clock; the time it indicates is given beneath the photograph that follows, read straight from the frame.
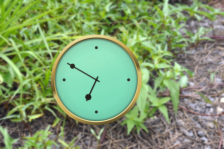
6:50
